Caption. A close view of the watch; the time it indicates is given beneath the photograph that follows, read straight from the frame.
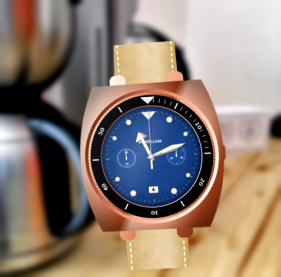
11:12
